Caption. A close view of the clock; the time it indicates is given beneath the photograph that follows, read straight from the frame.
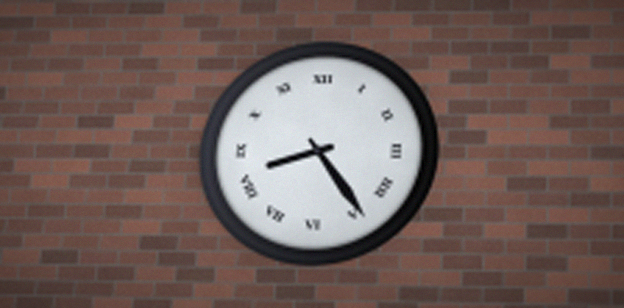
8:24
